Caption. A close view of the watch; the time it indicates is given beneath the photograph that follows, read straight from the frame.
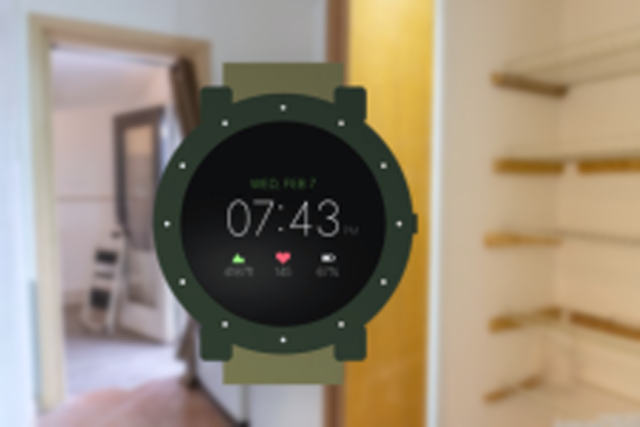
7:43
